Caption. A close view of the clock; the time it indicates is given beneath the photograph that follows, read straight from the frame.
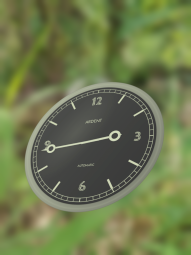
2:44
